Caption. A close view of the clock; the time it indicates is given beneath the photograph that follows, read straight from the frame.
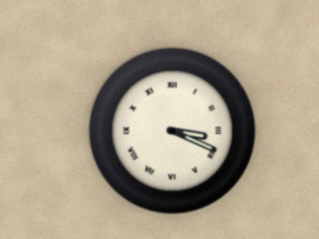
3:19
